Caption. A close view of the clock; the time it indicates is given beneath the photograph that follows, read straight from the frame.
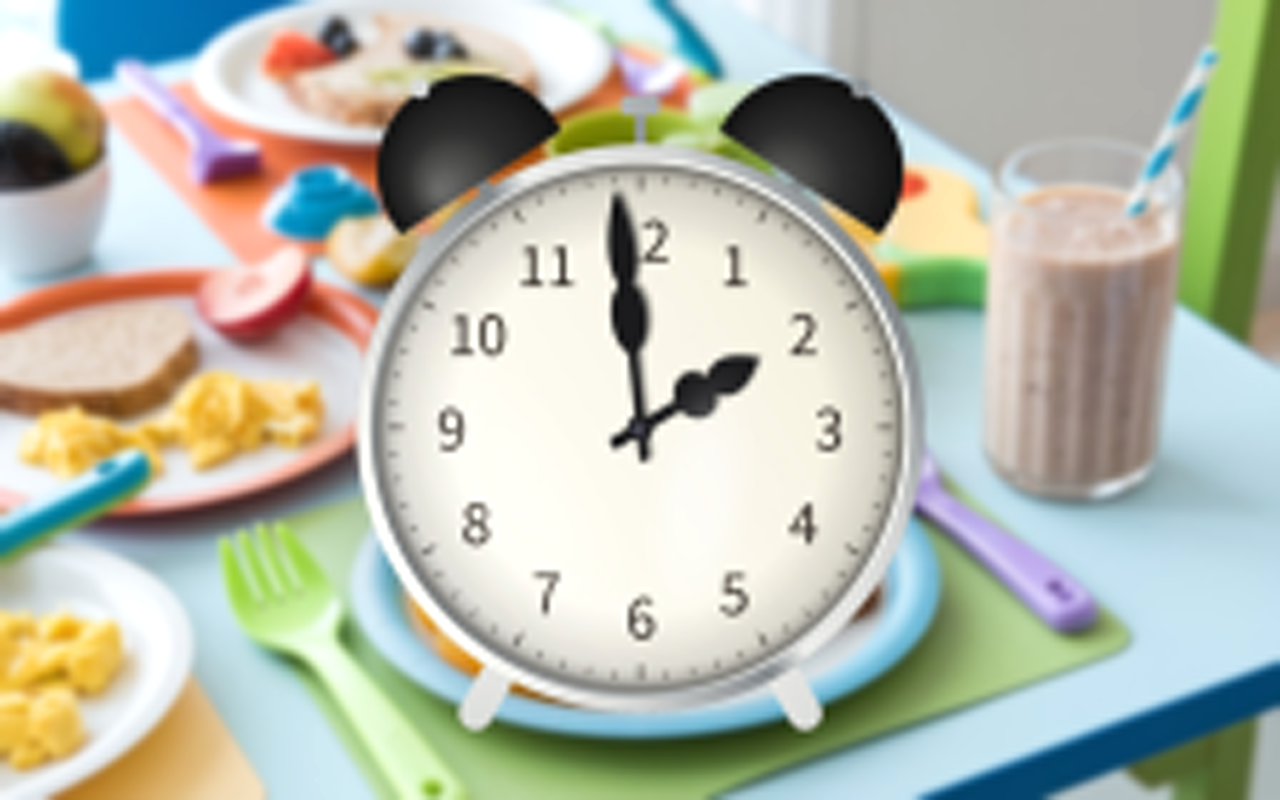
1:59
